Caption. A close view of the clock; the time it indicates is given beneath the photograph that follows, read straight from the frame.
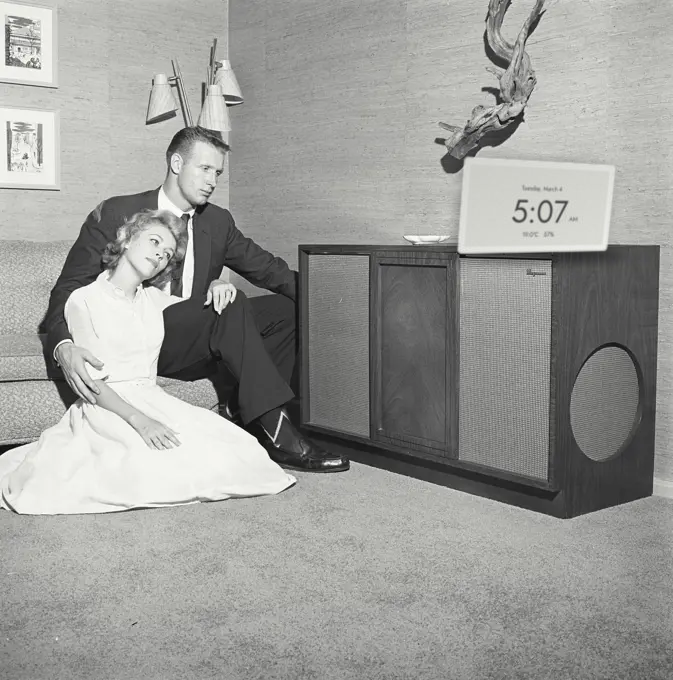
5:07
